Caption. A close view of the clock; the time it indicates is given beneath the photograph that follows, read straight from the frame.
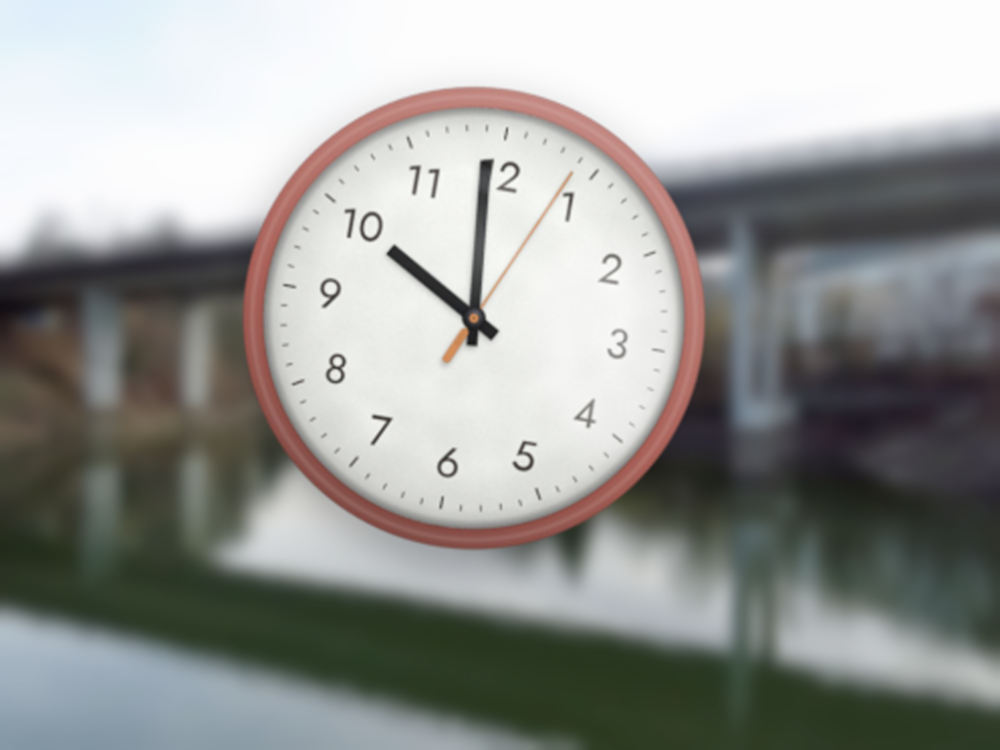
9:59:04
